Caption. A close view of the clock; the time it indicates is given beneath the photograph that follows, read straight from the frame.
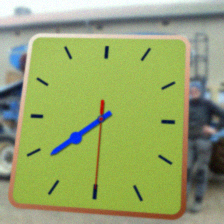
7:38:30
